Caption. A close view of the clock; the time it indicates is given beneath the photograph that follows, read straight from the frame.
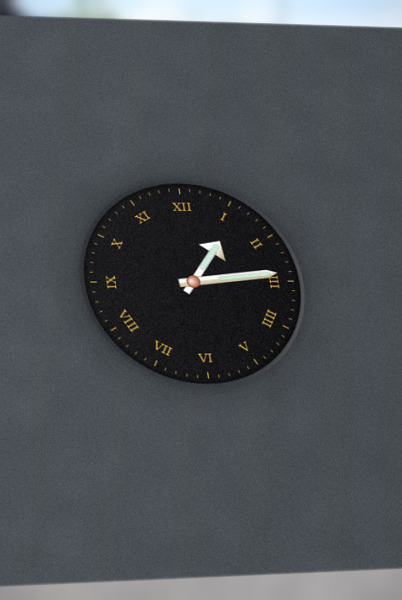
1:14
